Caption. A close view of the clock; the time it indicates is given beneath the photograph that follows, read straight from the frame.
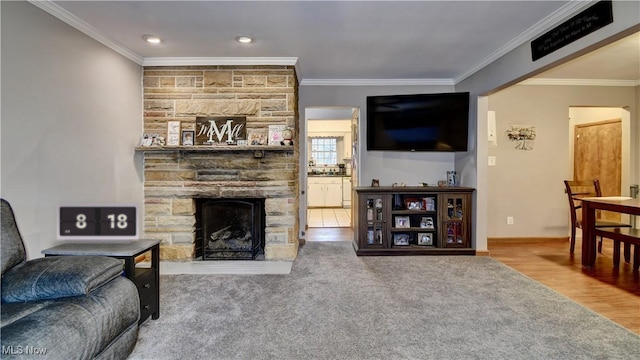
8:18
